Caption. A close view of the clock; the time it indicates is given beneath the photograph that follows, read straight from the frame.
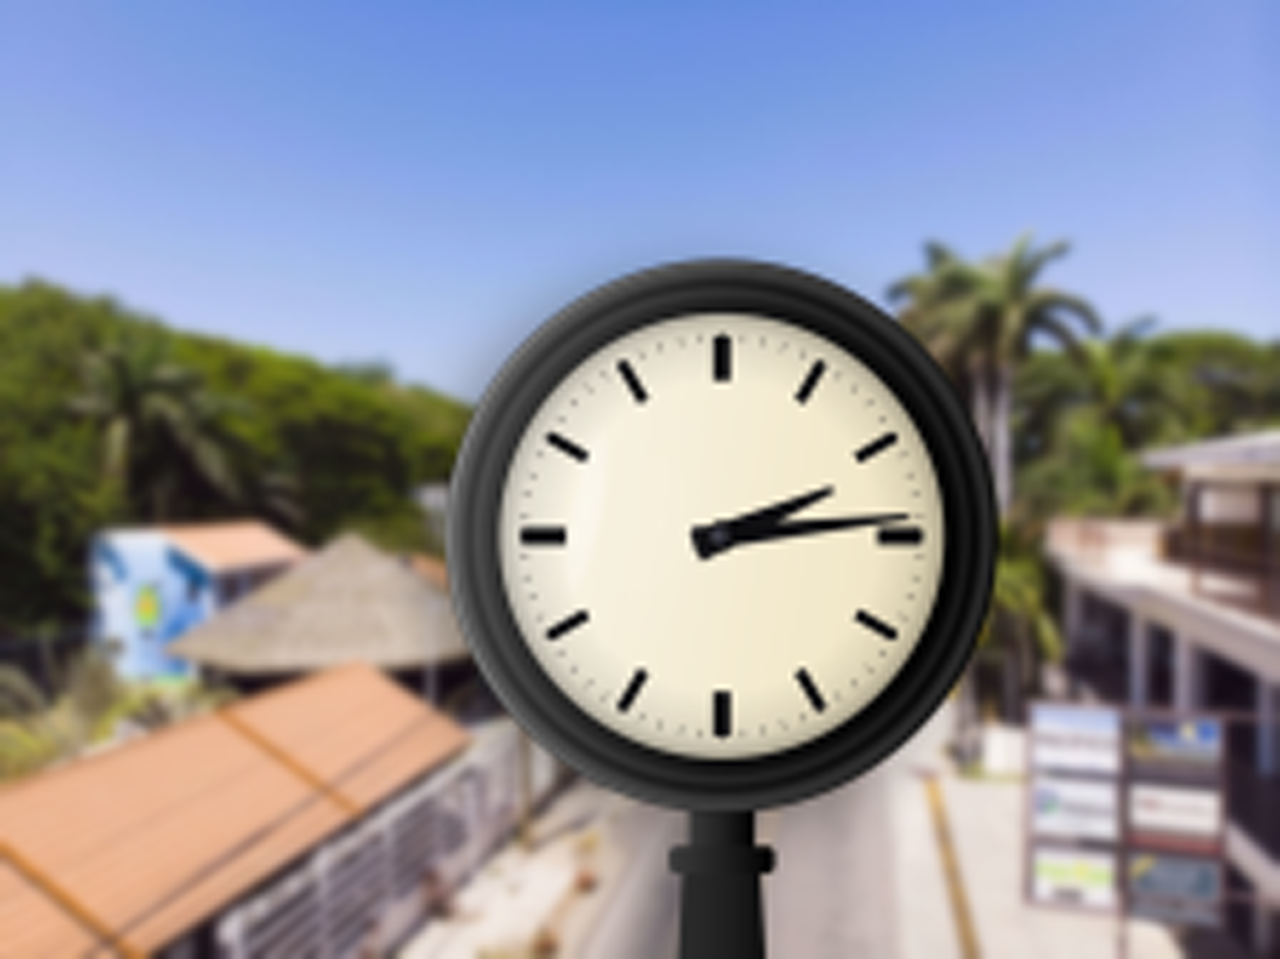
2:14
